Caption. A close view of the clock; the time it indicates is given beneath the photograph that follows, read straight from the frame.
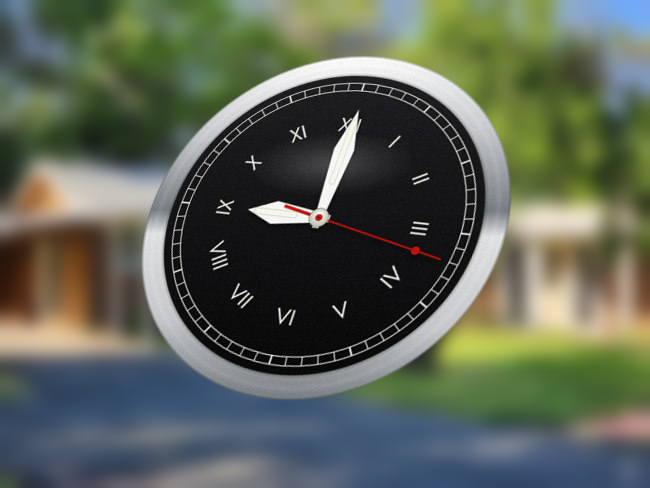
9:00:17
